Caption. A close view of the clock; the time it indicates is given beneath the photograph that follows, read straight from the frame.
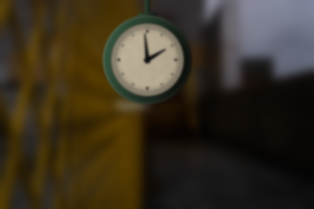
1:59
